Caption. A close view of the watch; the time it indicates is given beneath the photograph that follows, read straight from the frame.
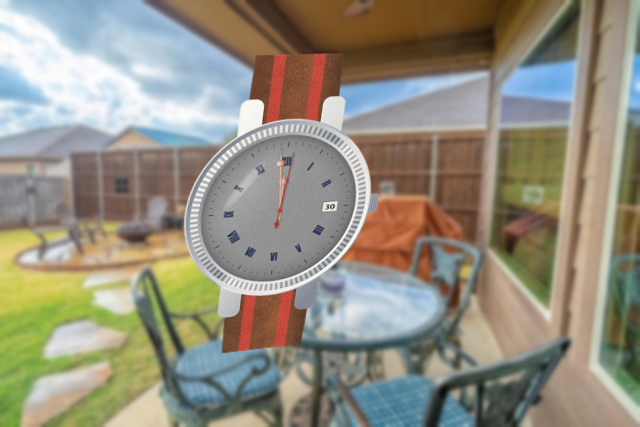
11:59:01
